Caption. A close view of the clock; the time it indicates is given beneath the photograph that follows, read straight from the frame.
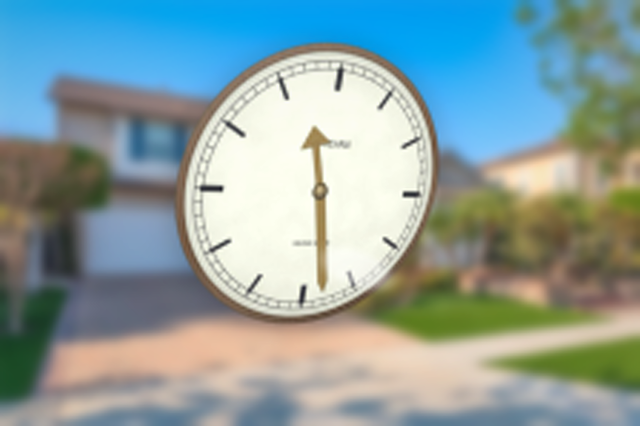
11:28
